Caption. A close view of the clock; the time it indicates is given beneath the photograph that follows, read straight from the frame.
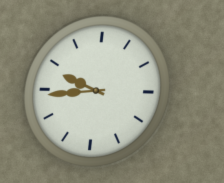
9:44
